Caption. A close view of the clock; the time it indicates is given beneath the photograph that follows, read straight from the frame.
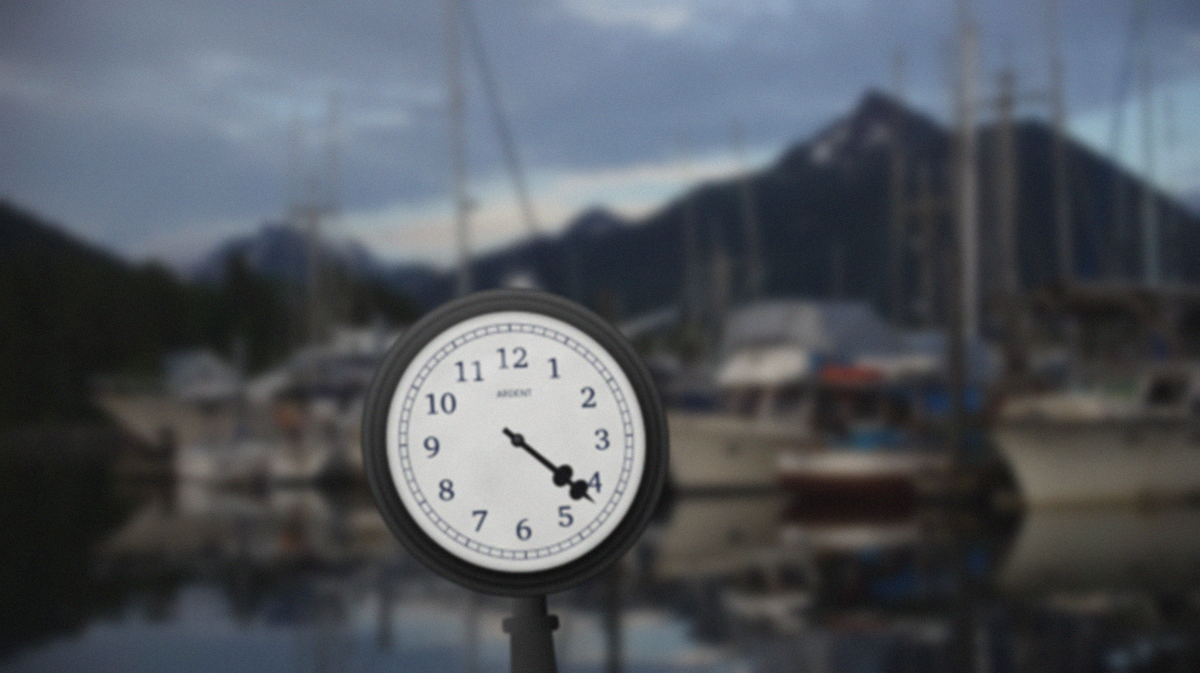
4:22
